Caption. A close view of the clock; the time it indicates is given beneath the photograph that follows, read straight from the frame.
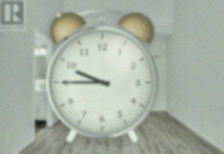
9:45
